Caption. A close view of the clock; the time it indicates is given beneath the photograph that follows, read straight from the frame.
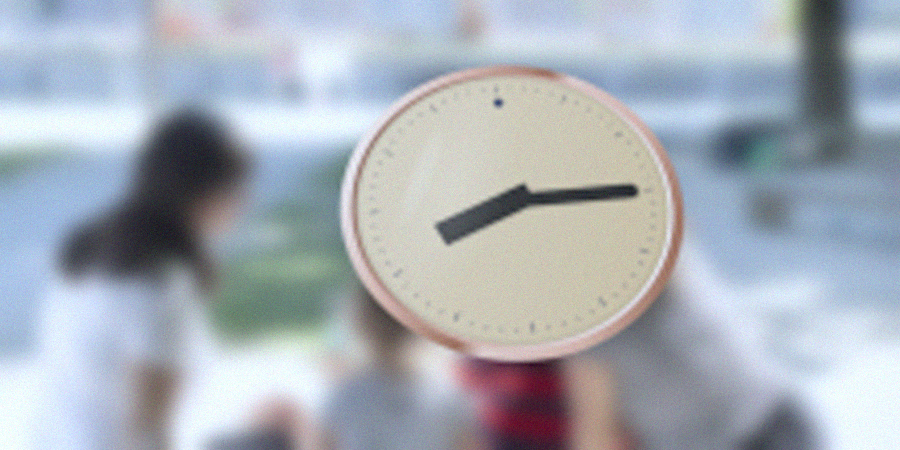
8:15
